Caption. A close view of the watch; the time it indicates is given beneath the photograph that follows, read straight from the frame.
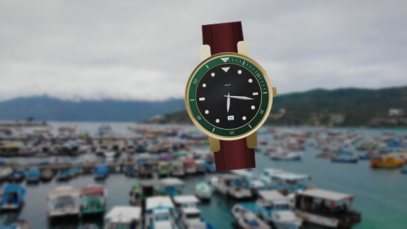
6:17
